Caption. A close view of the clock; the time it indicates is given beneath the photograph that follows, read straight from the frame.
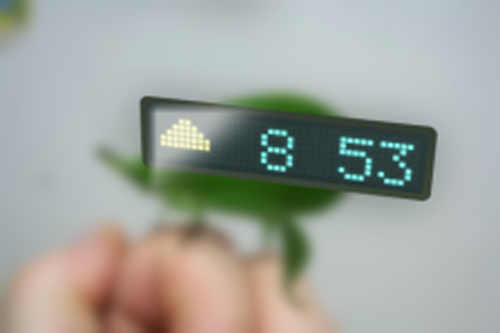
8:53
